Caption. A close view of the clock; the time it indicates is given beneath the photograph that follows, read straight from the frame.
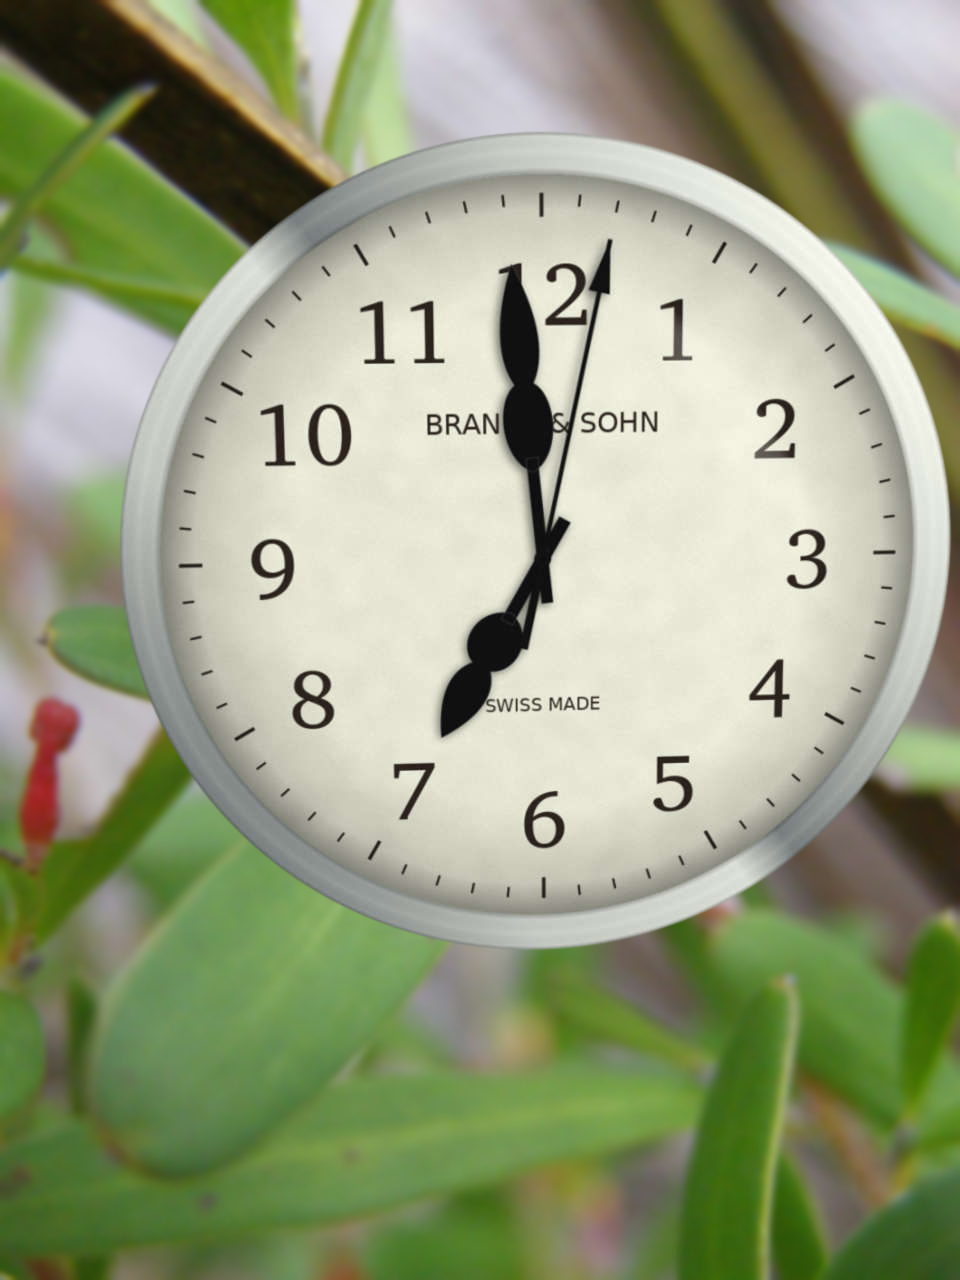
6:59:02
